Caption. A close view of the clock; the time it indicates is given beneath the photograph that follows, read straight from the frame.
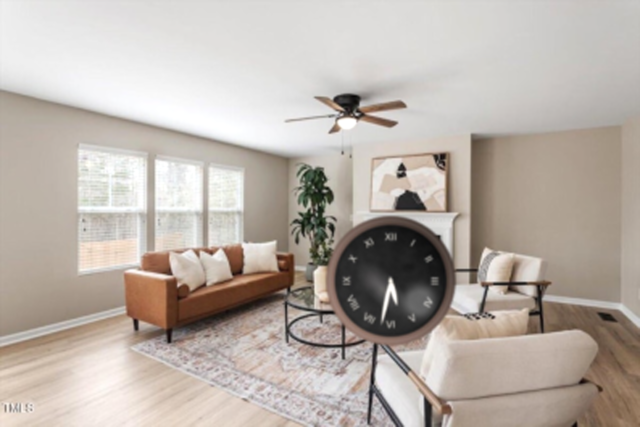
5:32
